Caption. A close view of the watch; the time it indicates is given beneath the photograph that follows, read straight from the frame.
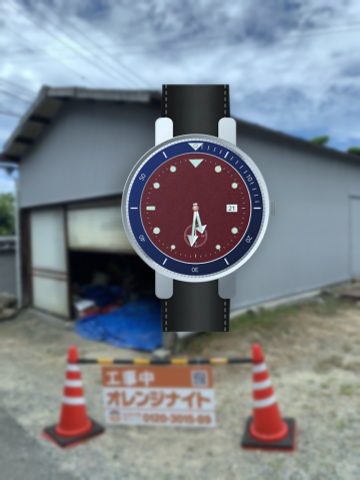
5:31
